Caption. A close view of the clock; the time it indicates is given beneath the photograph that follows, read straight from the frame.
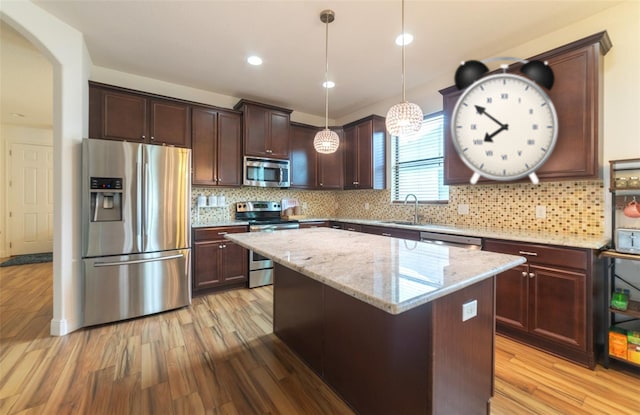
7:51
